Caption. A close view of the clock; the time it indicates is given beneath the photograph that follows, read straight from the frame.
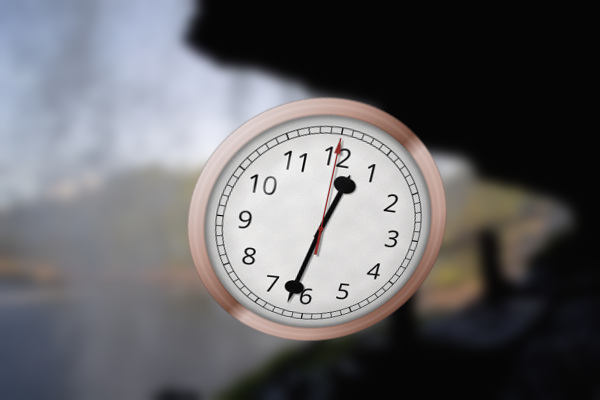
12:32:00
